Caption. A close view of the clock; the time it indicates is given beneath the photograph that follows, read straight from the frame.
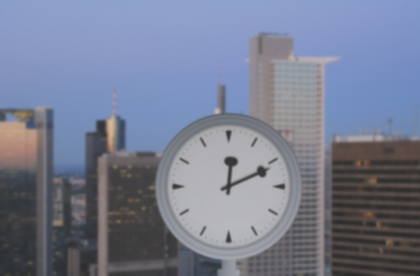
12:11
